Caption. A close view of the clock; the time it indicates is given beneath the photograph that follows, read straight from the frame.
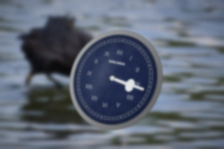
3:16
